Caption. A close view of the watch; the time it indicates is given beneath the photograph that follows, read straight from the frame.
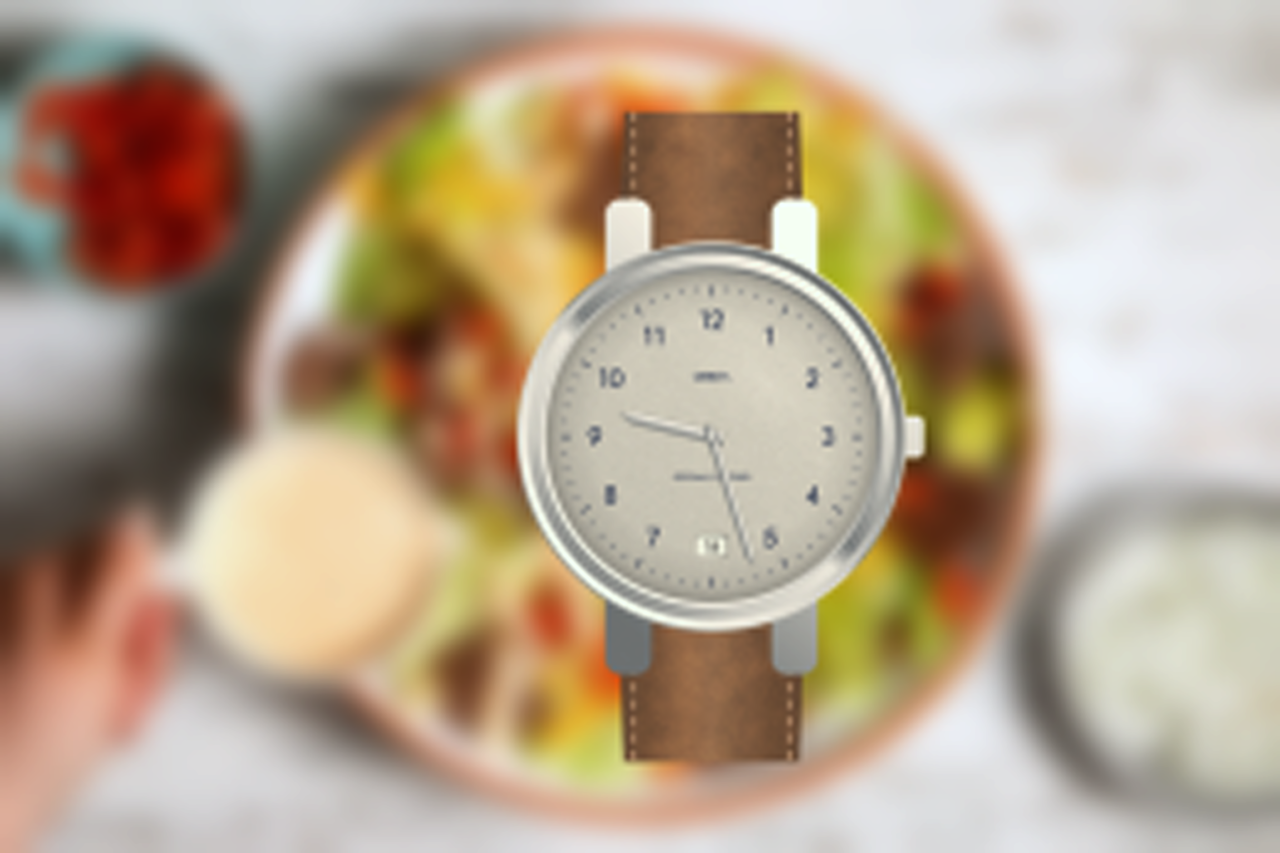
9:27
